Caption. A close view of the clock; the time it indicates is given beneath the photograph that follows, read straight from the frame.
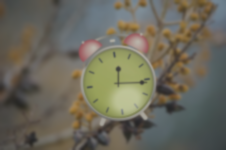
12:16
